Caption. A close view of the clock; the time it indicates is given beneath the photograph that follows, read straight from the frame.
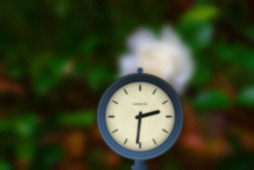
2:31
